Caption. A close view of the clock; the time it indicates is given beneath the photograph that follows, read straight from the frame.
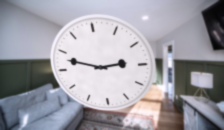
2:48
